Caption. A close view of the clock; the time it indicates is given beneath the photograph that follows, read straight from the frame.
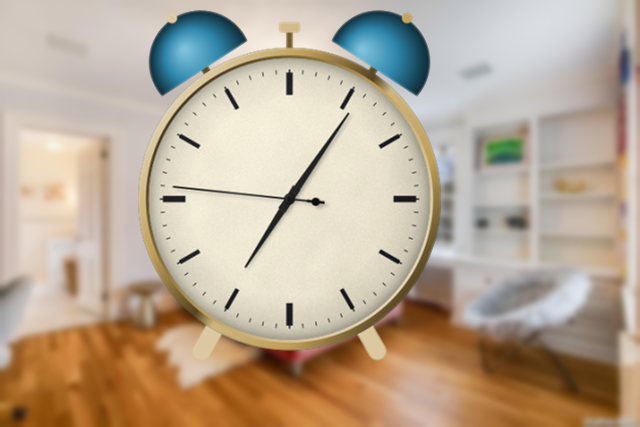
7:05:46
